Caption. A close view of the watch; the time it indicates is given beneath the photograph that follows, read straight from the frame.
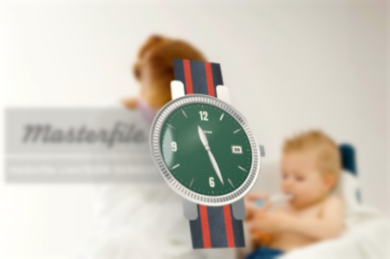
11:27
